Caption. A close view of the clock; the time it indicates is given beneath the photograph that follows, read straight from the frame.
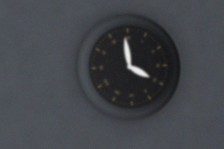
3:59
